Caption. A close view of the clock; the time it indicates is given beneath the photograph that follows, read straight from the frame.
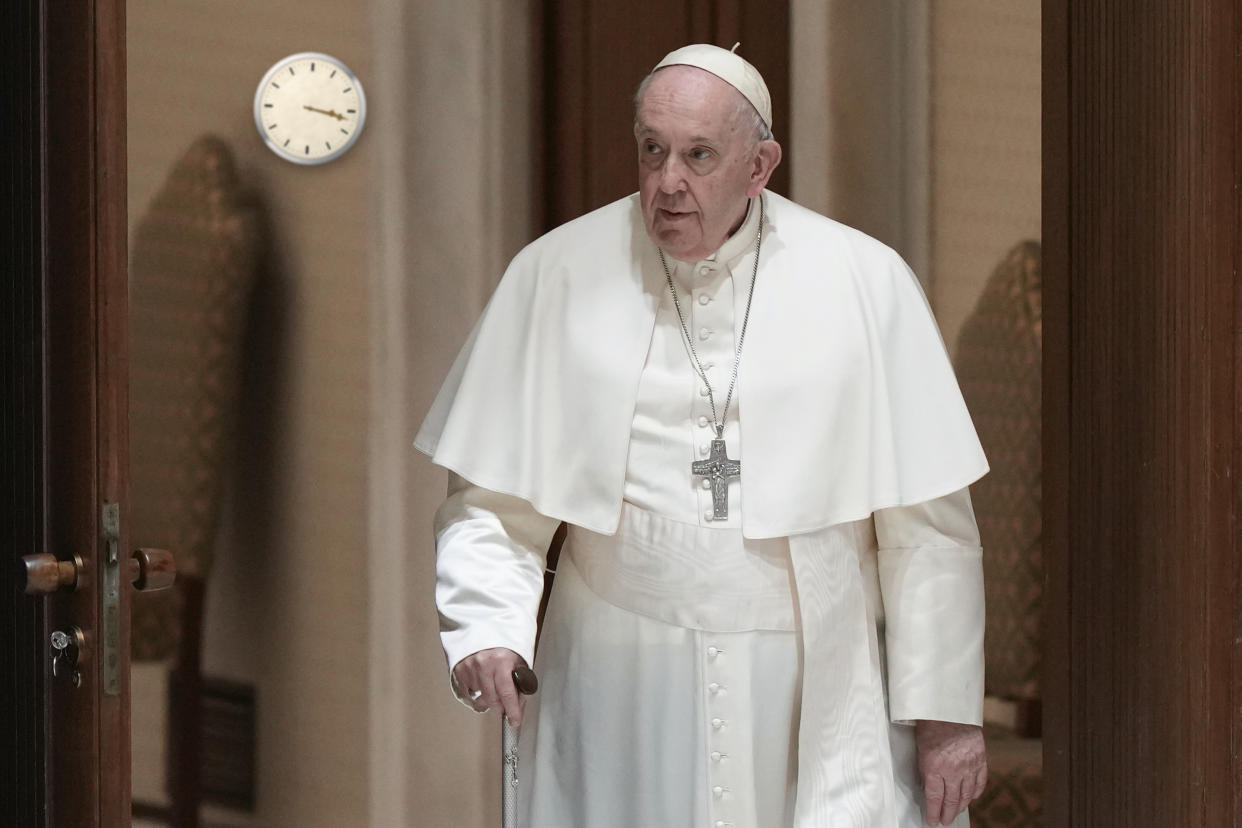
3:17
